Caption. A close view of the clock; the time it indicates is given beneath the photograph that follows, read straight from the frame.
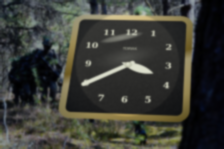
3:40
